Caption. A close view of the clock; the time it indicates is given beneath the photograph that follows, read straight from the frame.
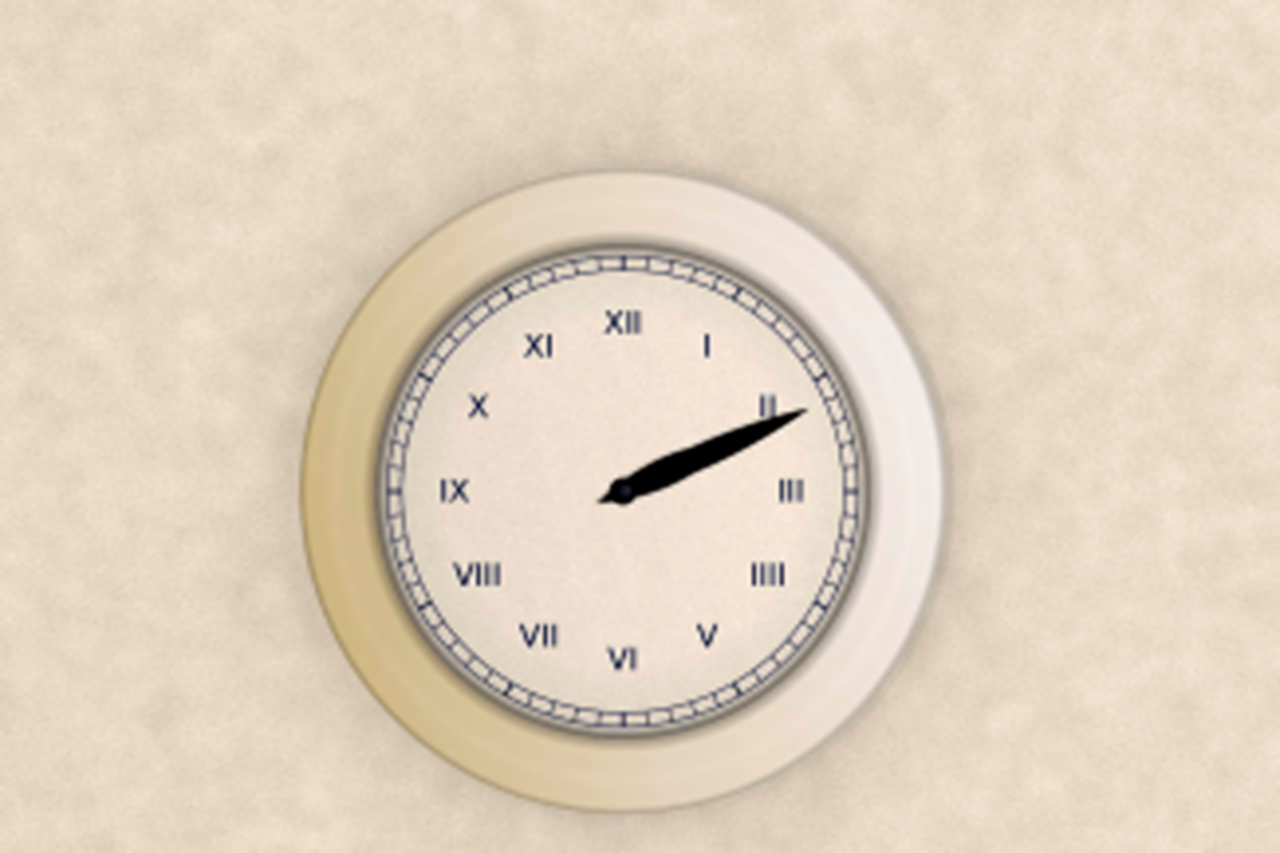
2:11
